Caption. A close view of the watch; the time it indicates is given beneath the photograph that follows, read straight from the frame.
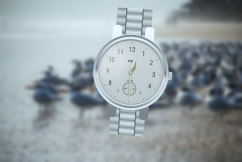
12:30
